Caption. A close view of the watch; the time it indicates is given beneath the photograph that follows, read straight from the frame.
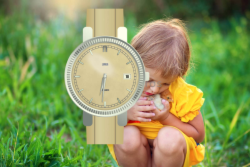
6:31
